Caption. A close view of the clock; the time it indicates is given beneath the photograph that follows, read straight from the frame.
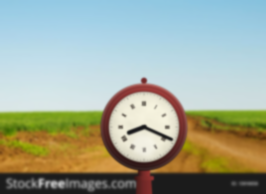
8:19
